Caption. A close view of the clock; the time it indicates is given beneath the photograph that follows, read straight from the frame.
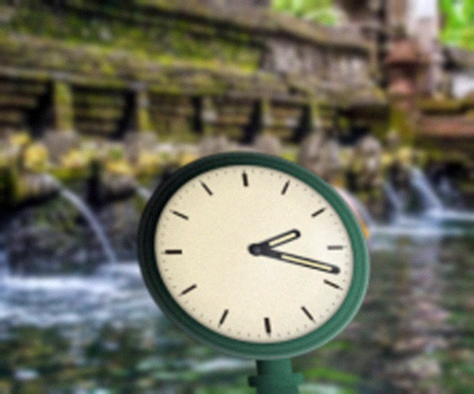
2:18
